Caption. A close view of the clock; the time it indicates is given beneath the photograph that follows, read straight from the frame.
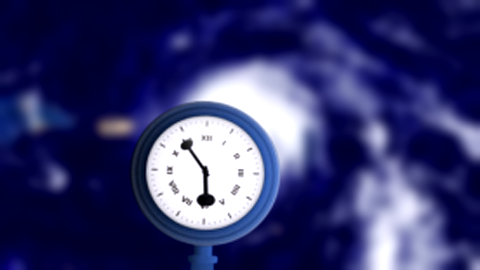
5:54
